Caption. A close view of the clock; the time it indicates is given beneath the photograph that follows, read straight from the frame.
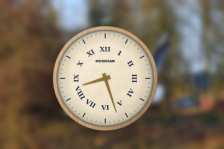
8:27
